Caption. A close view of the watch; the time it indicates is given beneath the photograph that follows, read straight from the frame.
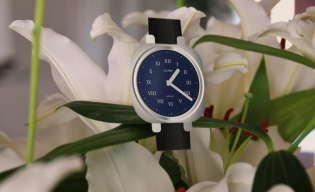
1:21
